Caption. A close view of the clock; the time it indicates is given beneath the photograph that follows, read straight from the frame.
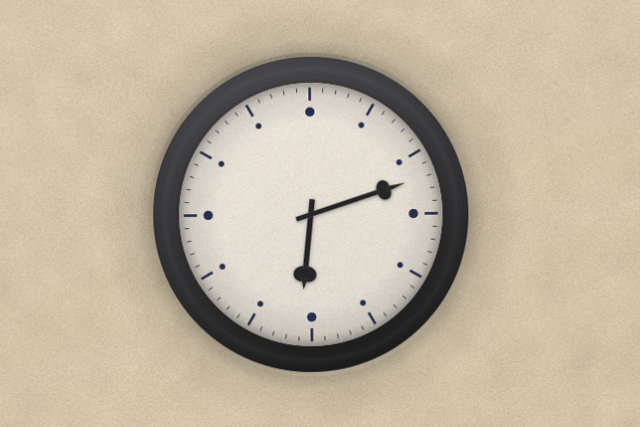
6:12
